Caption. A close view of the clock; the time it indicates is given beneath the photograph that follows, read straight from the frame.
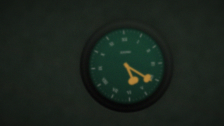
5:21
